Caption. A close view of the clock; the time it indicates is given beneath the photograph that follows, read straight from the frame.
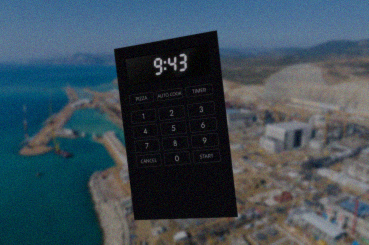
9:43
